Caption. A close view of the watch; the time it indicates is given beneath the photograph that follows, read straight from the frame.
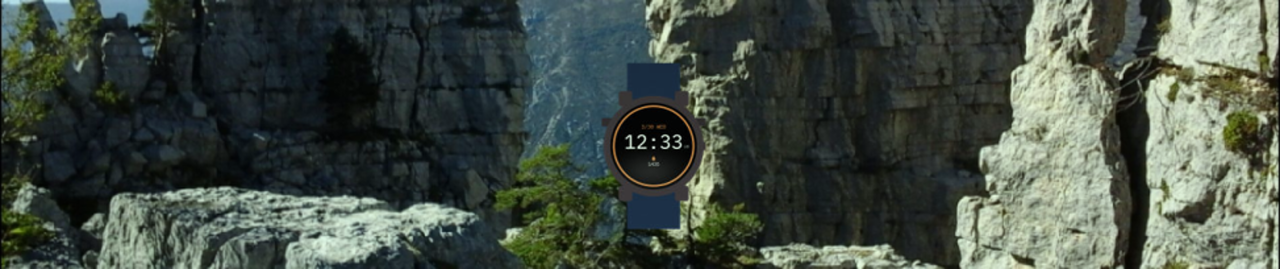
12:33
